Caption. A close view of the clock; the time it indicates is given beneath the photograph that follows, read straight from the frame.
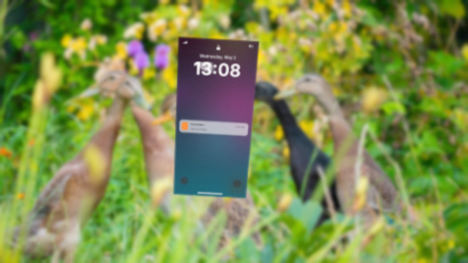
13:08
